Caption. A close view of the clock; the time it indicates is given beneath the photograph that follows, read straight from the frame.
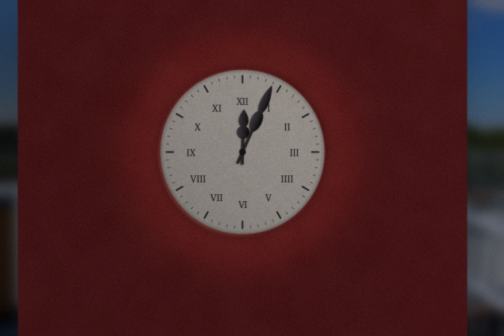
12:04
